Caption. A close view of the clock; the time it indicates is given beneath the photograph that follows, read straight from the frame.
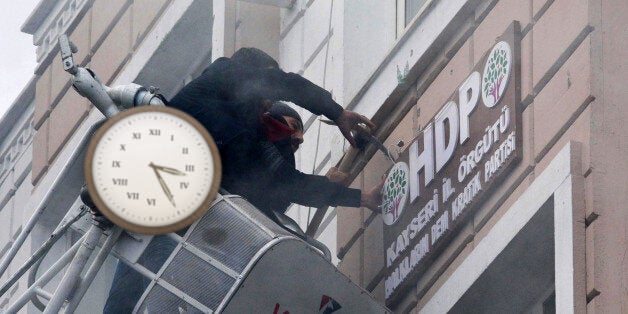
3:25
